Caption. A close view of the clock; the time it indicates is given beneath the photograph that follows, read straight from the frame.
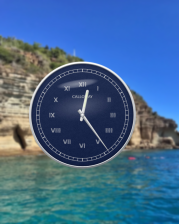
12:24
